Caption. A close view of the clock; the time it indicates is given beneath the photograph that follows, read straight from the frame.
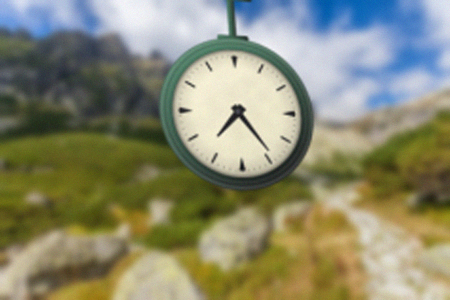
7:24
